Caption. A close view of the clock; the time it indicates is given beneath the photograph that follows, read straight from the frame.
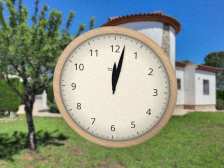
12:02
